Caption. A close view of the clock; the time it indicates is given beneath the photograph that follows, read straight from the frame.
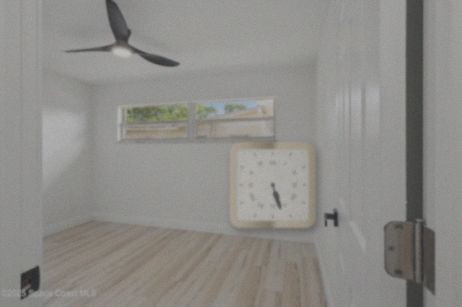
5:27
